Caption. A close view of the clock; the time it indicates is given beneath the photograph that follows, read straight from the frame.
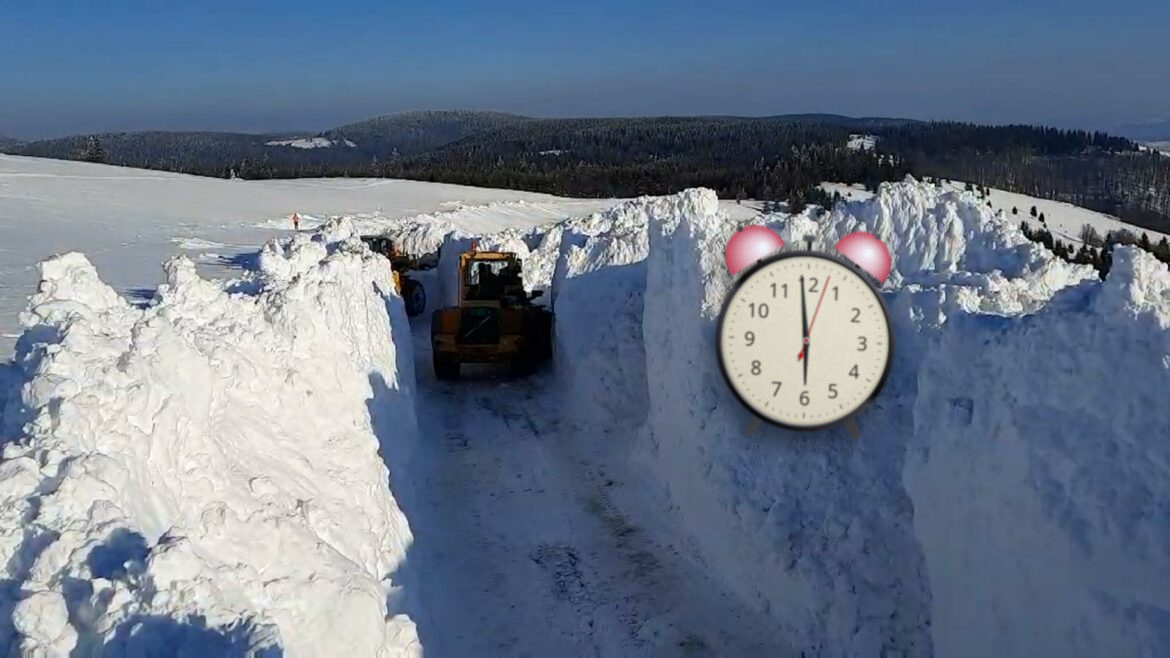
5:59:03
